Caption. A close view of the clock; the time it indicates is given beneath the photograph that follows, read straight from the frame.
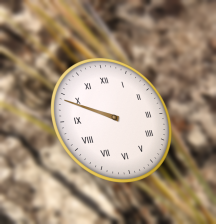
9:49
